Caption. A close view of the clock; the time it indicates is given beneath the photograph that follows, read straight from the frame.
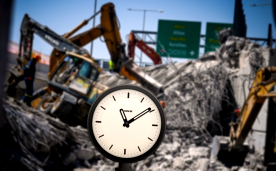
11:09
